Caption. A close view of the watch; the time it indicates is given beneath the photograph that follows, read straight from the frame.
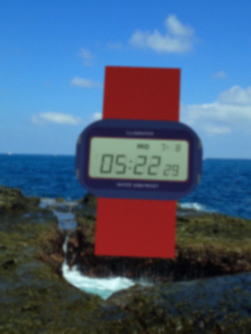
5:22
